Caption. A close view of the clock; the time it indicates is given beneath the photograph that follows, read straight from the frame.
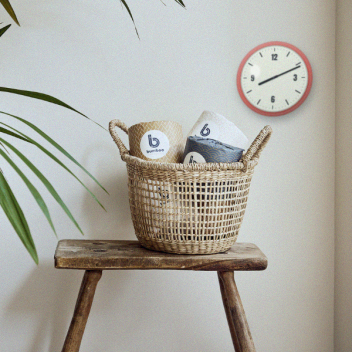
8:11
